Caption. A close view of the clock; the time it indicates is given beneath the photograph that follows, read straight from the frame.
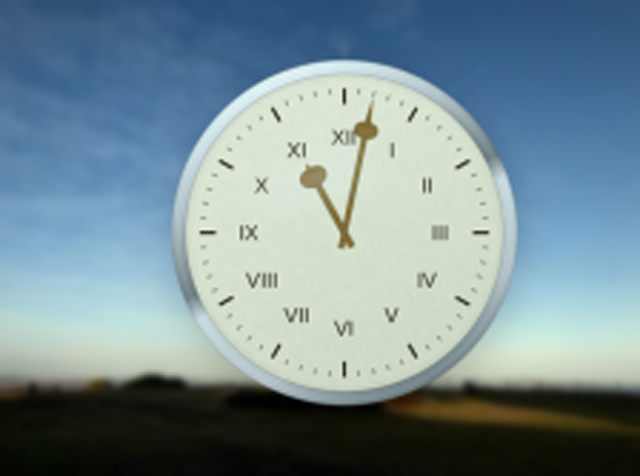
11:02
